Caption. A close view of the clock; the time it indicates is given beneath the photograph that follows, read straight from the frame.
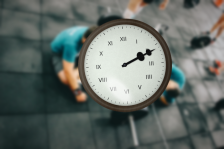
2:11
